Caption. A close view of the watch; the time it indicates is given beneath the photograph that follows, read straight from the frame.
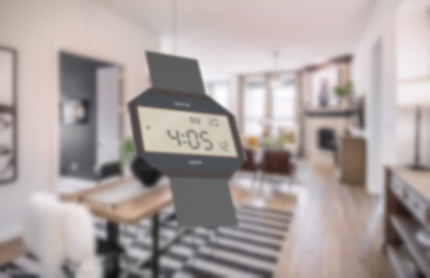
4:05
